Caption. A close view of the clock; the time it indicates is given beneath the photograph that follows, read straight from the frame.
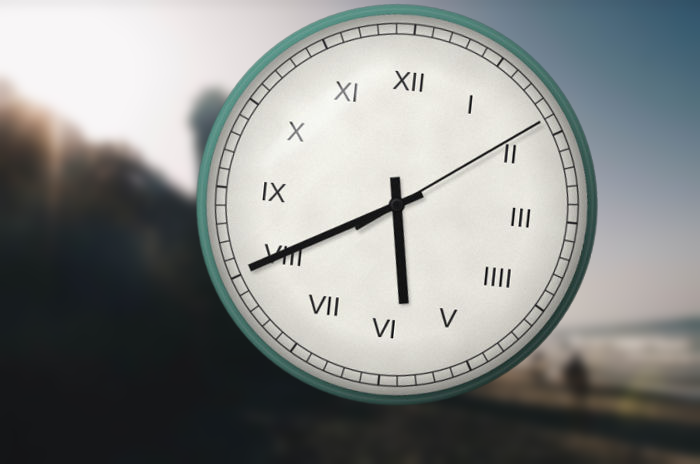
5:40:09
